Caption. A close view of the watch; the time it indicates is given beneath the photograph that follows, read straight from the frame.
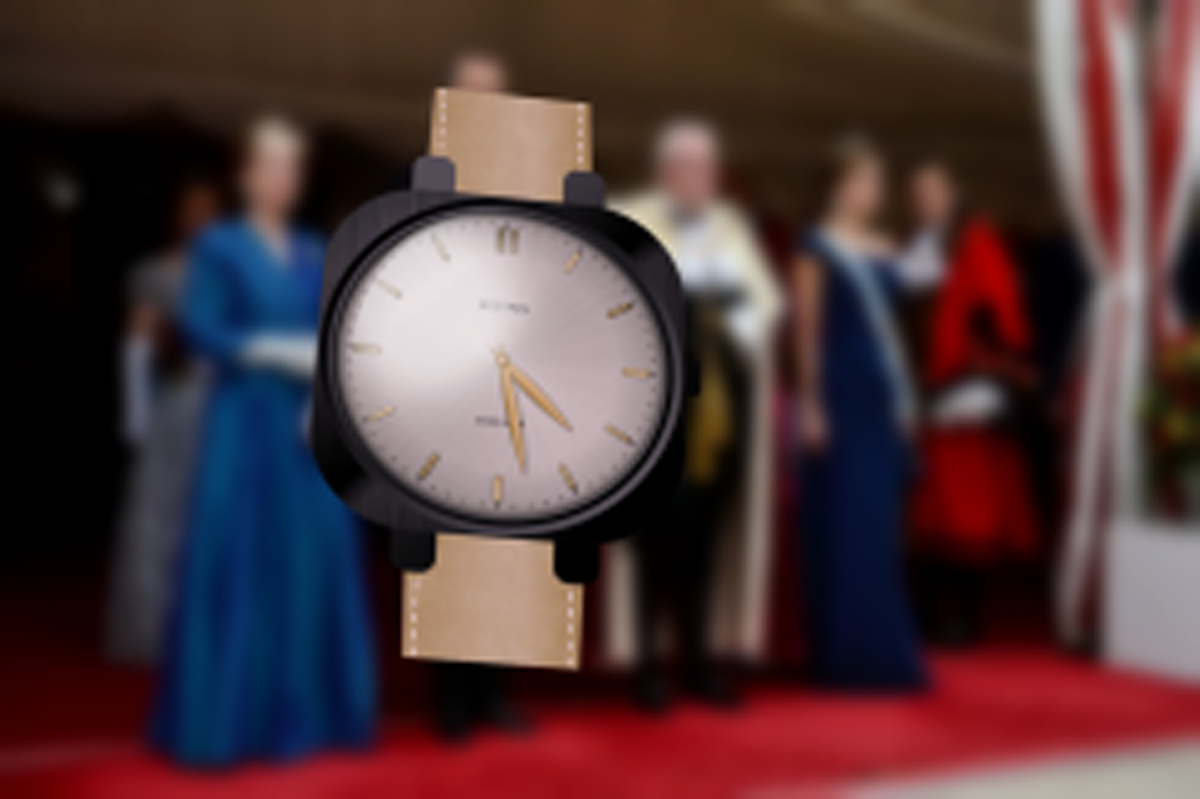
4:28
